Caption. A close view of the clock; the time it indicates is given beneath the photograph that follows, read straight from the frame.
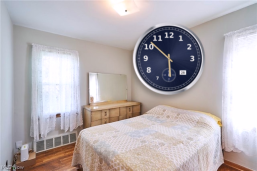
5:52
